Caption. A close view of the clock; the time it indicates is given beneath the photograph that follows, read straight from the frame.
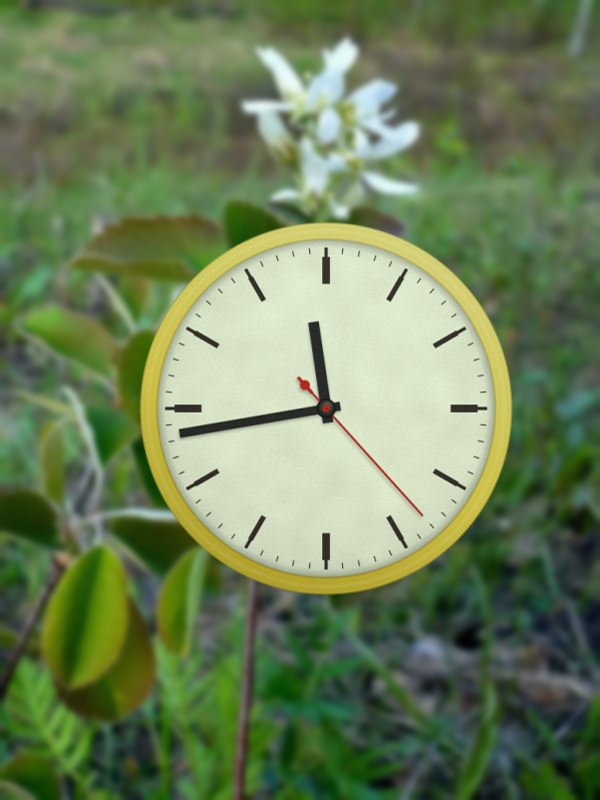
11:43:23
